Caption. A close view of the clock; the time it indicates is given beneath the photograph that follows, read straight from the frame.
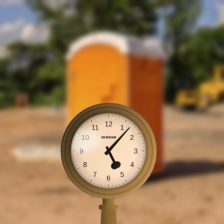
5:07
